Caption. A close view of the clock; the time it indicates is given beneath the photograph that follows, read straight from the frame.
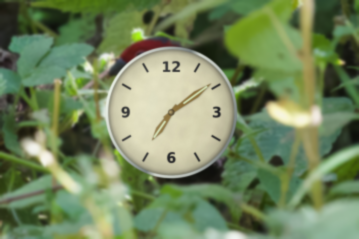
7:09
